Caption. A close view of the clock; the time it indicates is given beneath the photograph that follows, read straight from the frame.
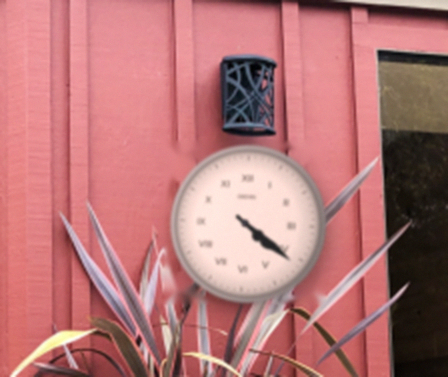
4:21
